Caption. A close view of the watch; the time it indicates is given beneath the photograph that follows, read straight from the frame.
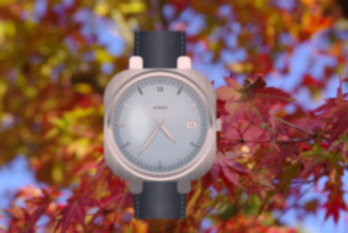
4:36
